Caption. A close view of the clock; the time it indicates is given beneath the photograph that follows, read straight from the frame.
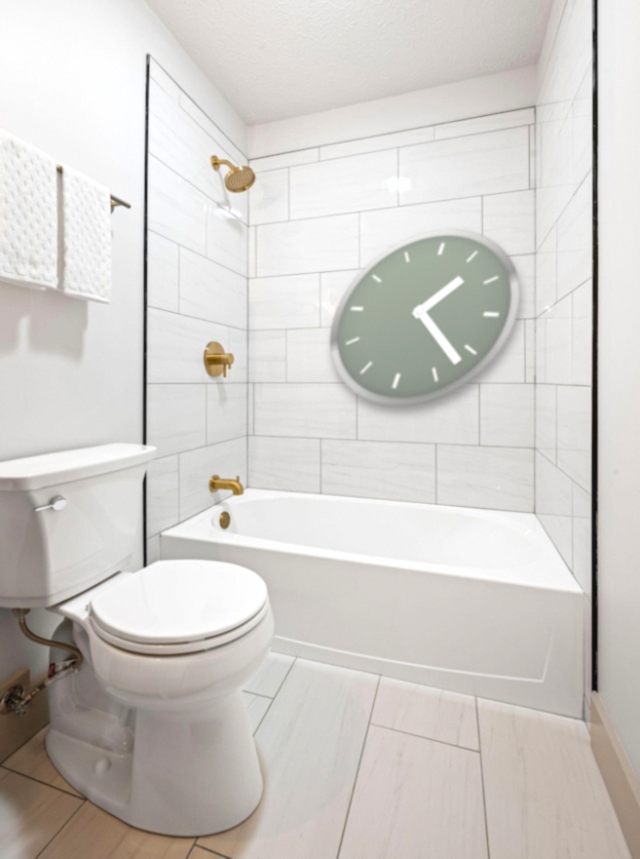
1:22
